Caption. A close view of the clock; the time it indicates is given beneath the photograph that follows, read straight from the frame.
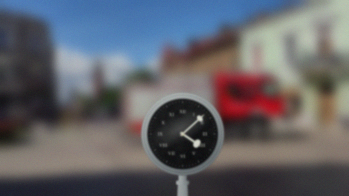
4:08
